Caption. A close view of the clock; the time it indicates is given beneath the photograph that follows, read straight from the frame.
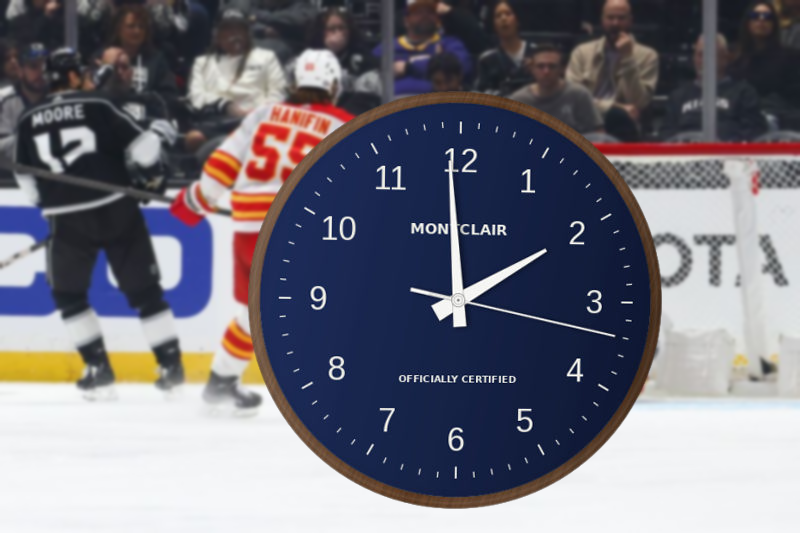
1:59:17
